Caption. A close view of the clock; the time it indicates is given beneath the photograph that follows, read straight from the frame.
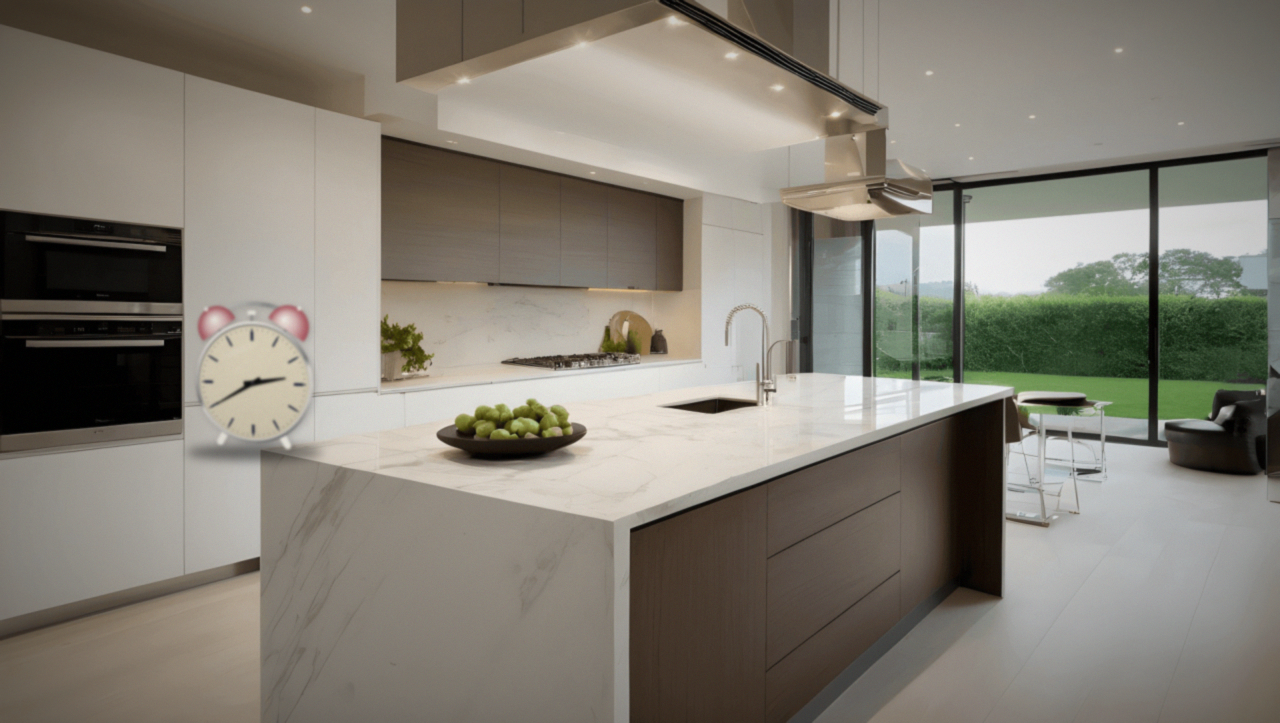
2:40
